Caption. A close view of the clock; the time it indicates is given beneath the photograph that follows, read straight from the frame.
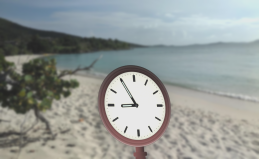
8:55
